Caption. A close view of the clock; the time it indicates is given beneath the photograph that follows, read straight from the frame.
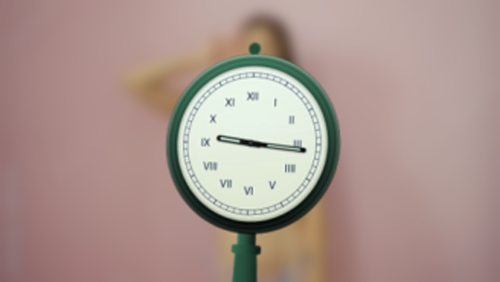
9:16
